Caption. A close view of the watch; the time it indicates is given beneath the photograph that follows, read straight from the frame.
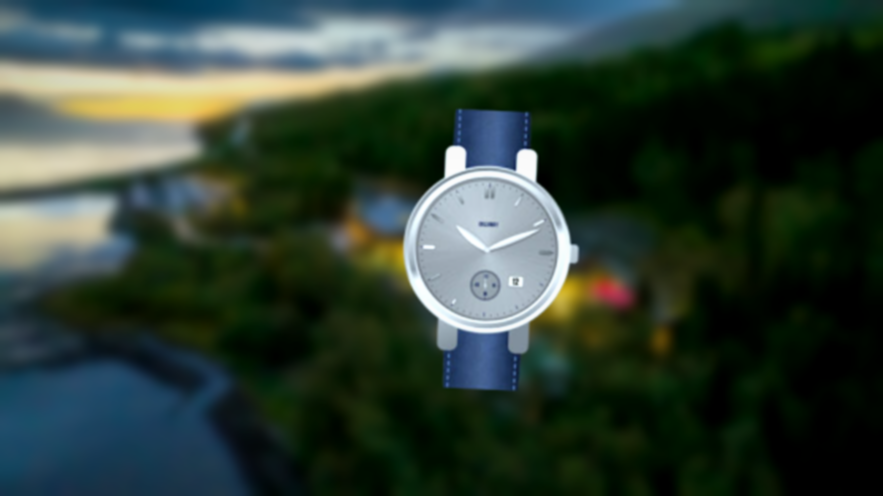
10:11
